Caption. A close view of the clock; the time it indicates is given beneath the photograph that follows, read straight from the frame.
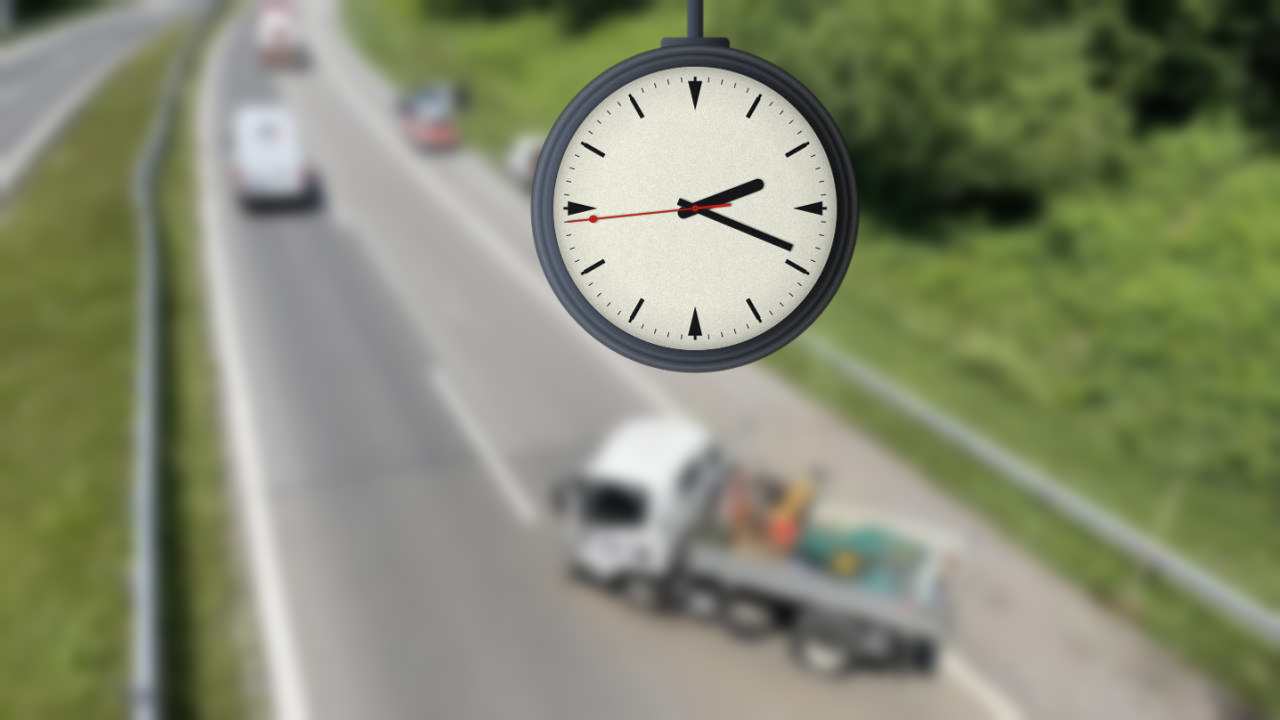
2:18:44
